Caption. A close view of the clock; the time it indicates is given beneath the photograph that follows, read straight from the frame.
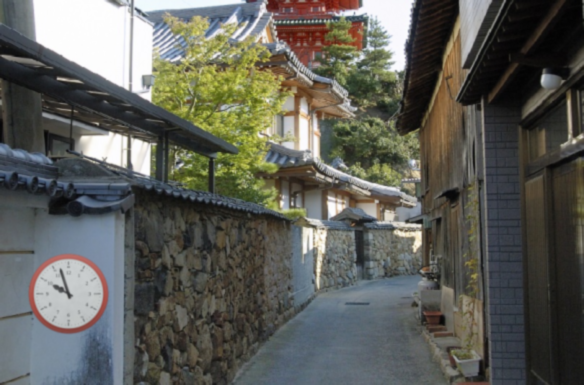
9:57
